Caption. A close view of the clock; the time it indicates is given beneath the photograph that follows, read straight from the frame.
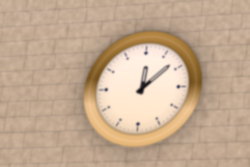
12:08
